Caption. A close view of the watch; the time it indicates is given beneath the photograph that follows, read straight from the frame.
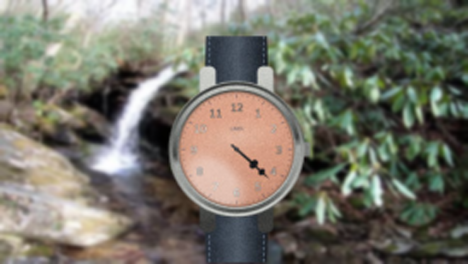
4:22
